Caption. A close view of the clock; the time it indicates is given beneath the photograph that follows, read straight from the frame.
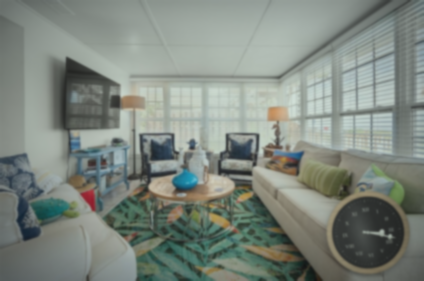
3:18
